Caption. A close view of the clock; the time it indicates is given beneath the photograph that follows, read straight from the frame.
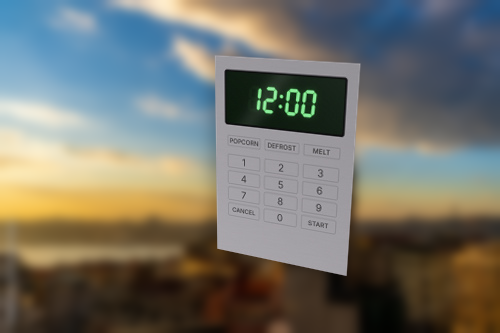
12:00
